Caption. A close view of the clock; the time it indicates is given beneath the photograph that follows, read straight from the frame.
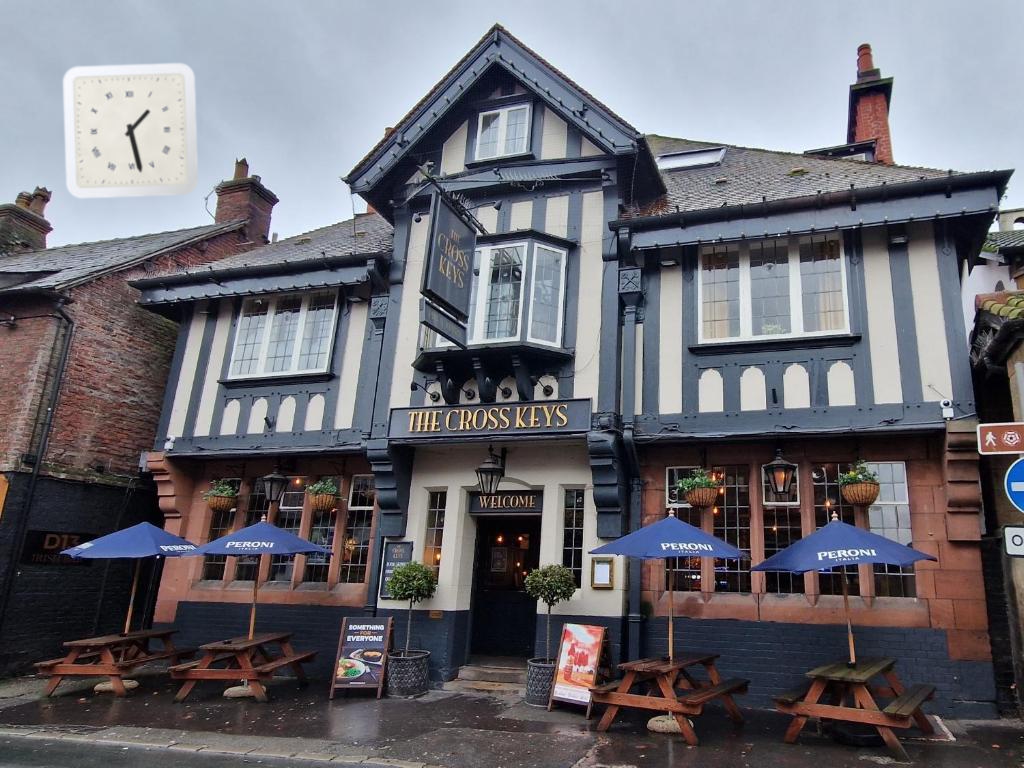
1:28
